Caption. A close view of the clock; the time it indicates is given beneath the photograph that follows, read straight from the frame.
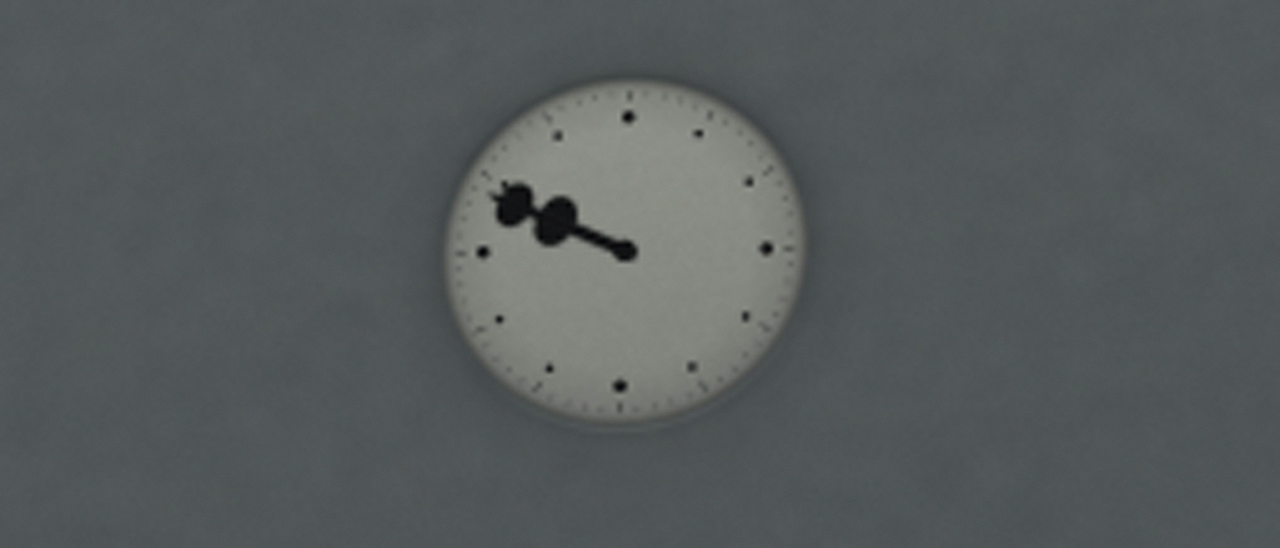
9:49
